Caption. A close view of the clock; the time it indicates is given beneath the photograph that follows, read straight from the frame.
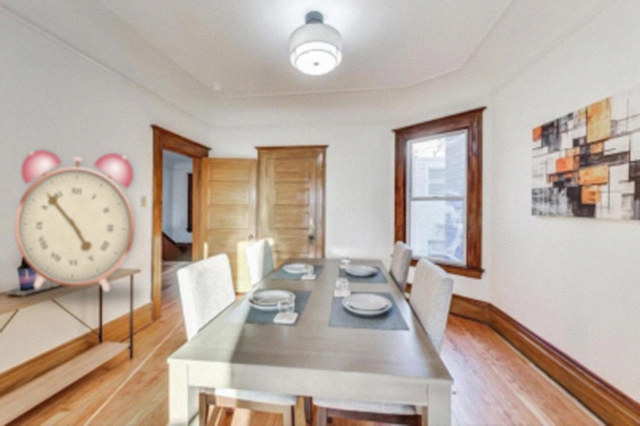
4:53
